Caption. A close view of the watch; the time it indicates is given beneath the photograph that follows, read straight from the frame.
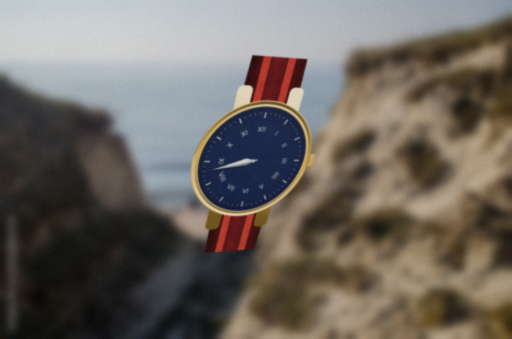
8:43
